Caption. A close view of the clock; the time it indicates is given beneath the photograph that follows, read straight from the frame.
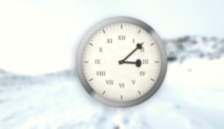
3:08
